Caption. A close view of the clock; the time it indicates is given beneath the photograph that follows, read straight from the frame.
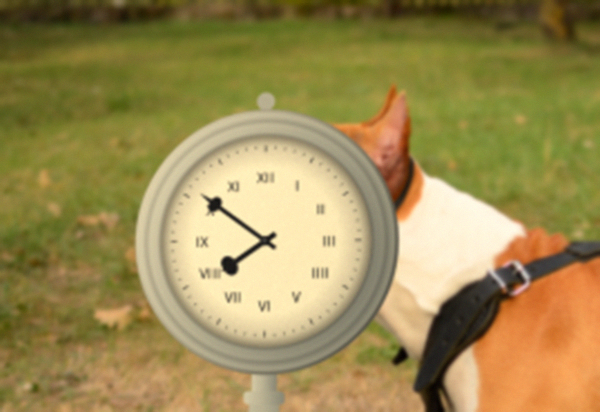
7:51
